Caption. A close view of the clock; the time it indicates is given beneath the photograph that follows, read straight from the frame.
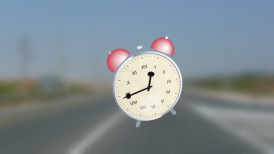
12:44
